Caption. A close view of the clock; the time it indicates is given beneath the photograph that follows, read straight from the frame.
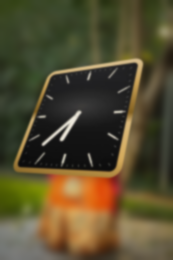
6:37
